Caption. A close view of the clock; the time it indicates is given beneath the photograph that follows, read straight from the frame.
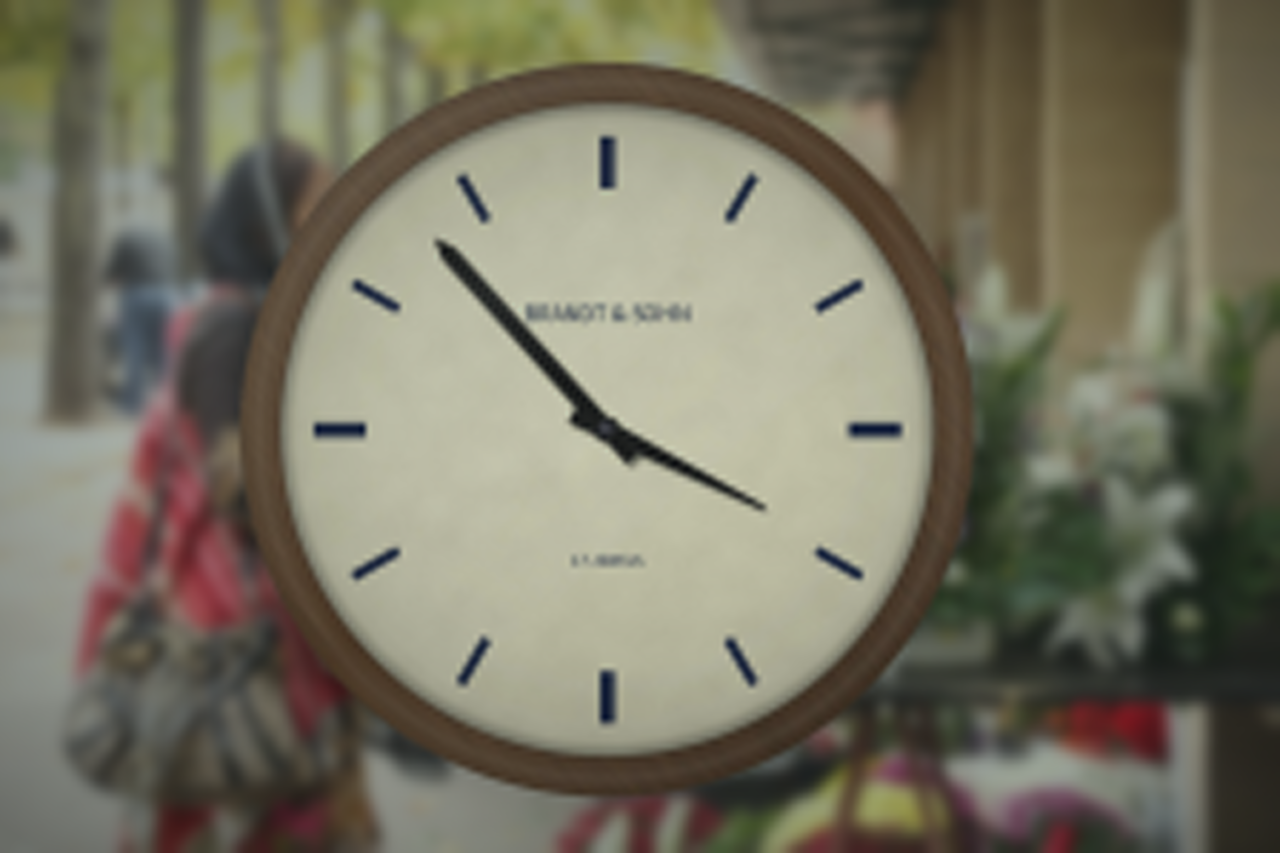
3:53
